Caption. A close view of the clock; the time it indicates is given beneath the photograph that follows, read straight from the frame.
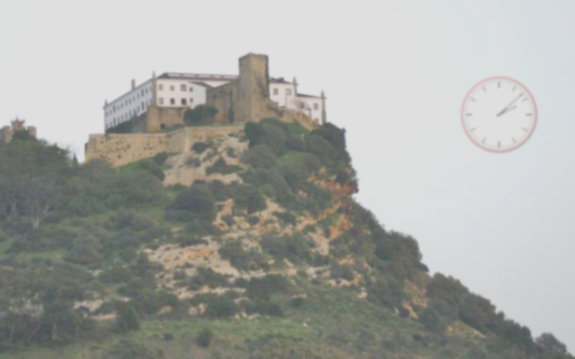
2:08
